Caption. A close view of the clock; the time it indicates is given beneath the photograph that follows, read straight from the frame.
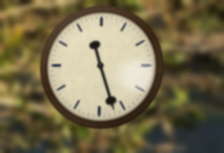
11:27
